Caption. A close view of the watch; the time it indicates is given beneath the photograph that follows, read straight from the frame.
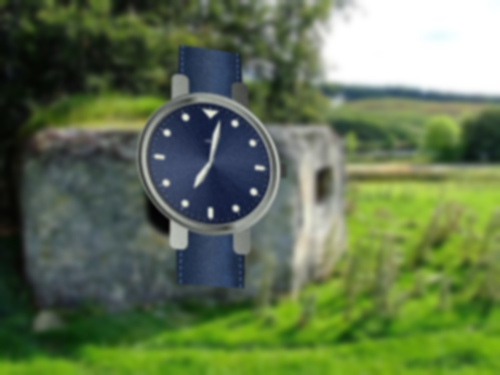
7:02
